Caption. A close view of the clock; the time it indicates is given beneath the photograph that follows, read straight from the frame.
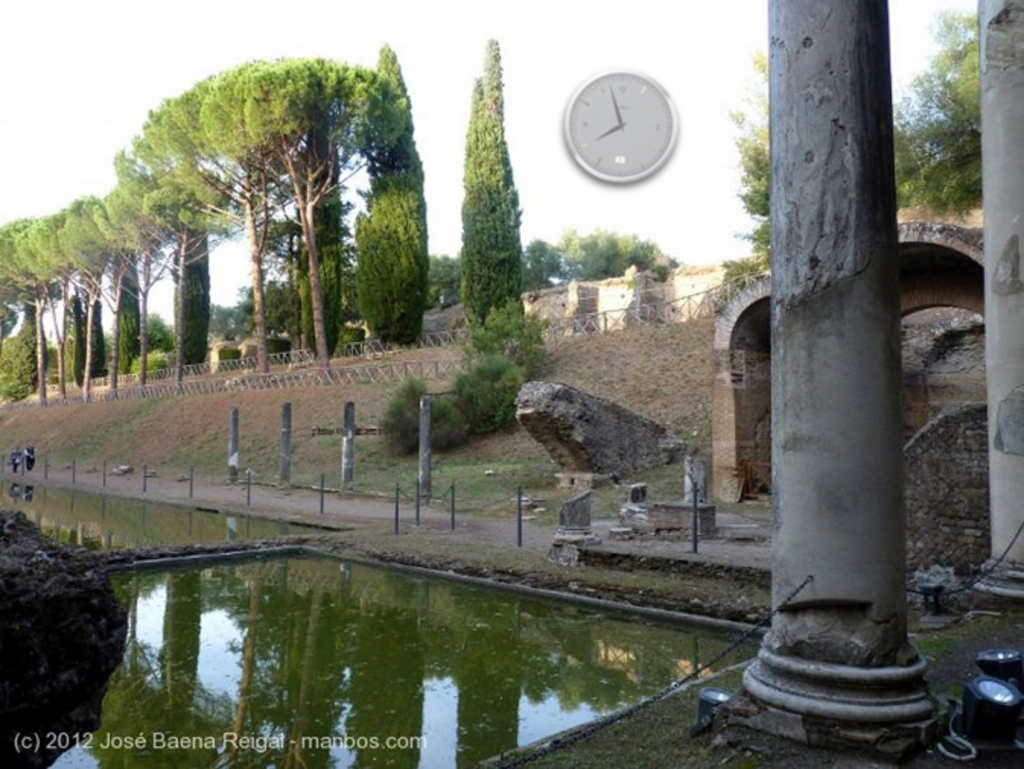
7:57
